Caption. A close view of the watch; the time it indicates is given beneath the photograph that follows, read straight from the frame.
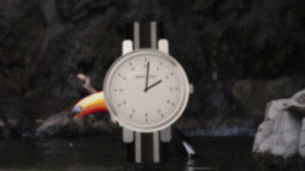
2:01
